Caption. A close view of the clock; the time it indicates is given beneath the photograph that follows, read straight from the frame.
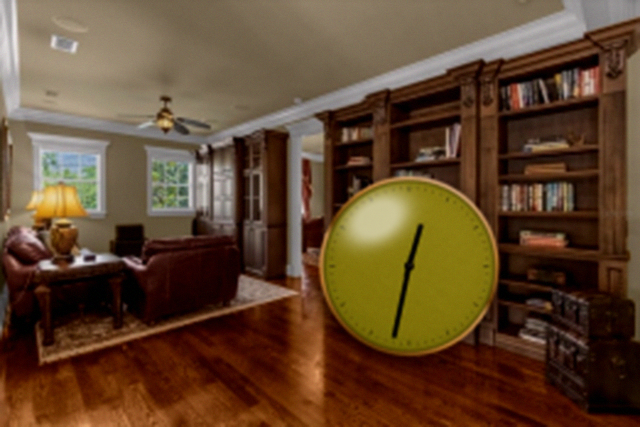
12:32
